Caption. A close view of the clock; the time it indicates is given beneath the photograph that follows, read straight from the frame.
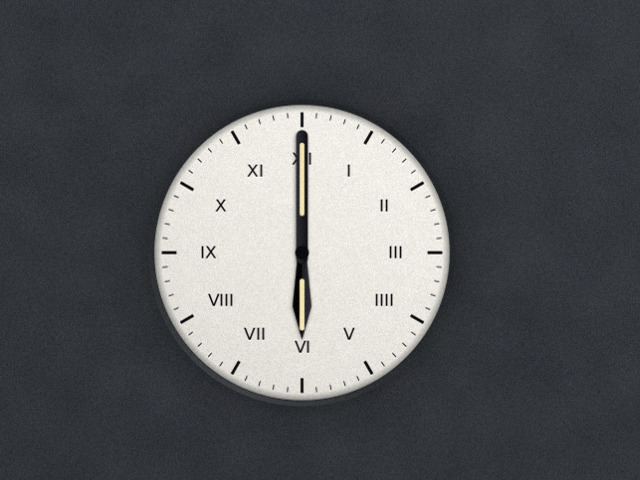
6:00
